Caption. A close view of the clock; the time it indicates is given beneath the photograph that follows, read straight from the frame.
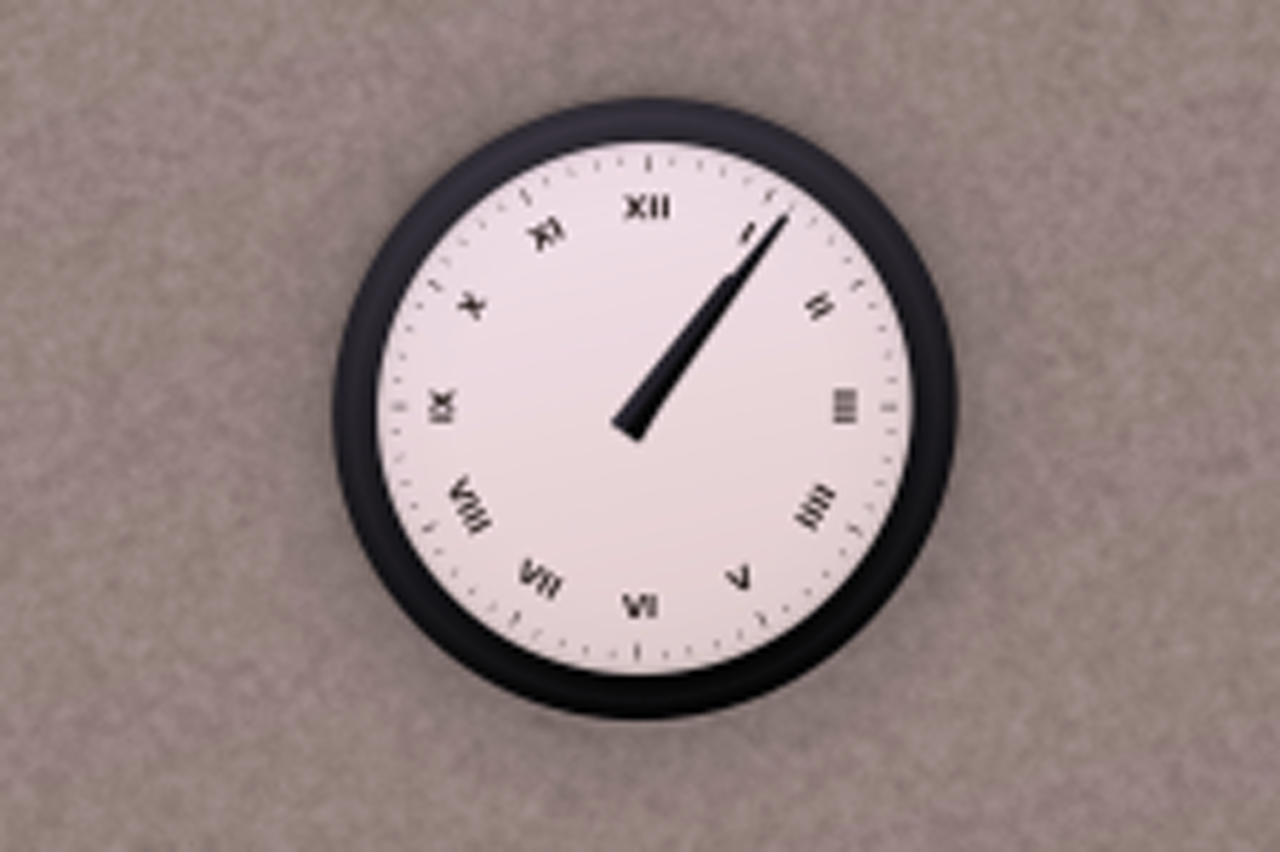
1:06
